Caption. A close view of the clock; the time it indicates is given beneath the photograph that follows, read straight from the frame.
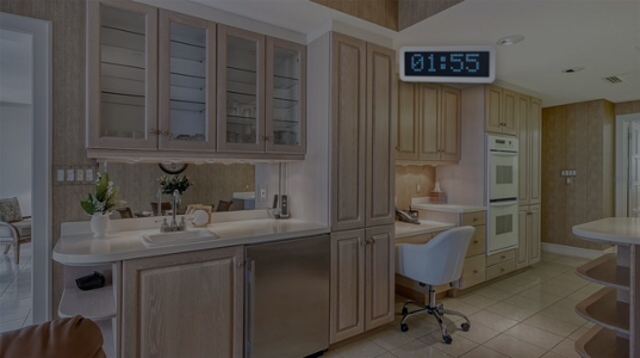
1:55
